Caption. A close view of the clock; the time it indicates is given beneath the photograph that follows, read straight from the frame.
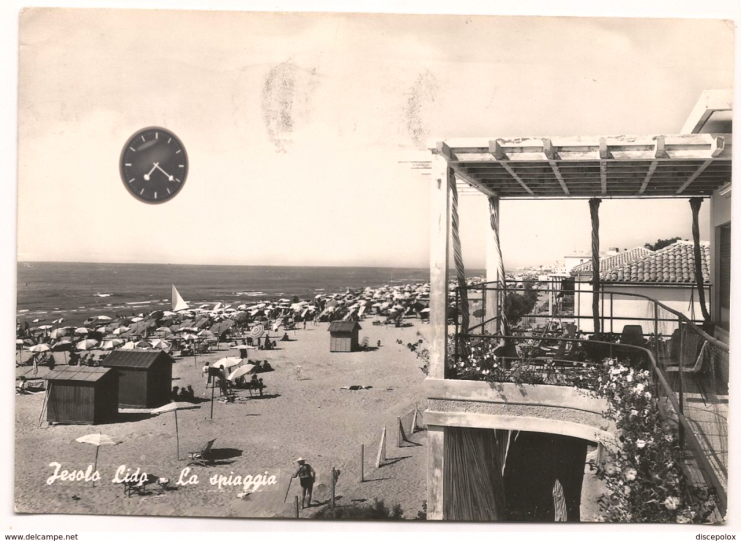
7:21
